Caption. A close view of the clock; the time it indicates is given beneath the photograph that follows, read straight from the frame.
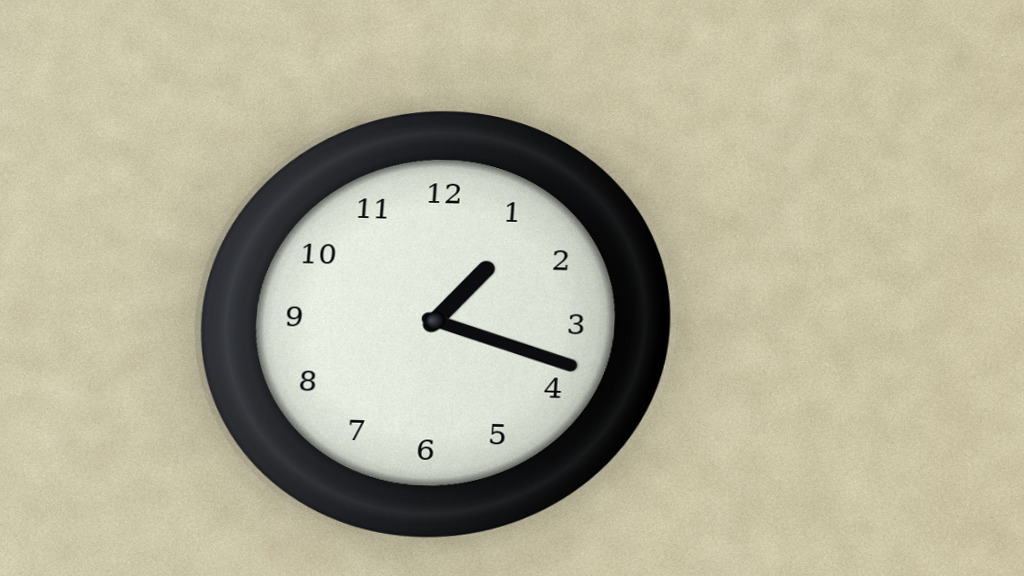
1:18
